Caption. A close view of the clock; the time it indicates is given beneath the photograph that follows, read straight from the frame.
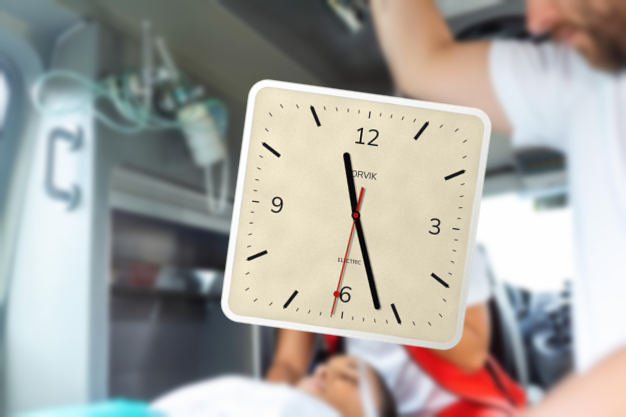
11:26:31
